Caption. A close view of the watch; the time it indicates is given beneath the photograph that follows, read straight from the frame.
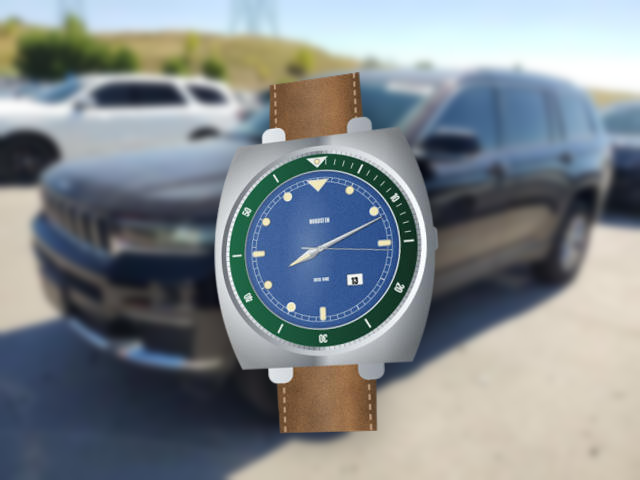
8:11:16
